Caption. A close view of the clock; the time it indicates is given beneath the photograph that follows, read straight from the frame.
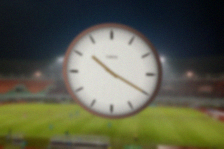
10:20
